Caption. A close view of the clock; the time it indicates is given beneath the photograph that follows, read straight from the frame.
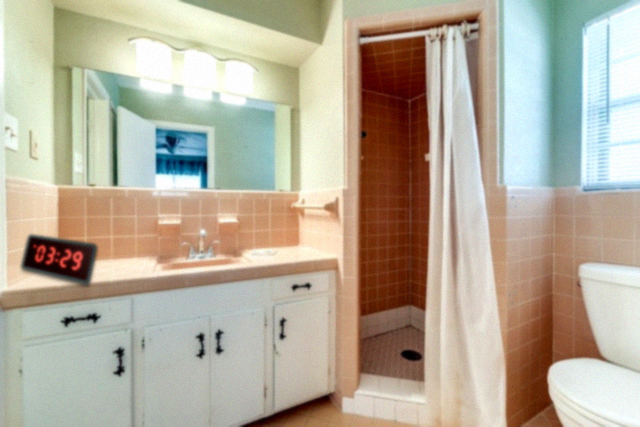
3:29
